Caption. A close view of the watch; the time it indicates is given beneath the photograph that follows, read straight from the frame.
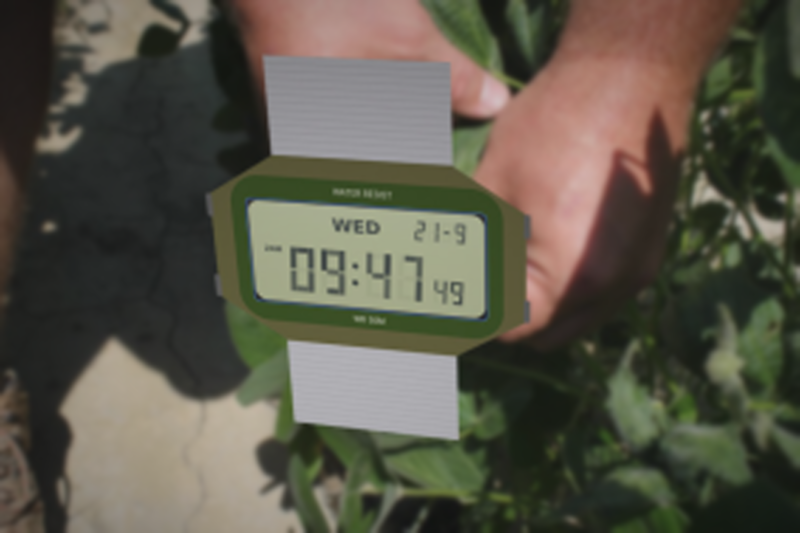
9:47:49
